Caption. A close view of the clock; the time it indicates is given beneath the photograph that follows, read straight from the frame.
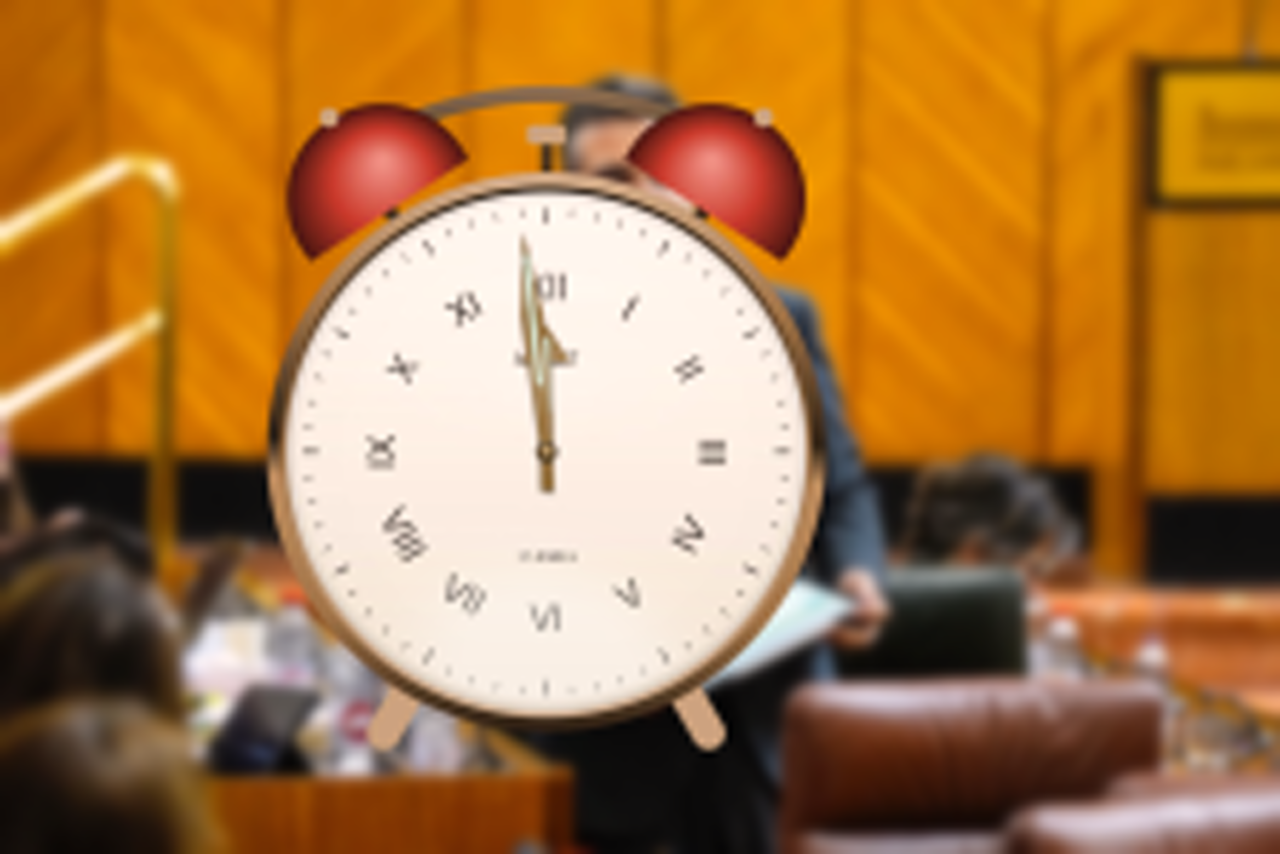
11:59
